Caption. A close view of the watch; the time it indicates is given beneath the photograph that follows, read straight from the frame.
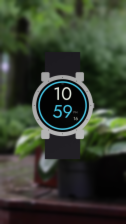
10:59
